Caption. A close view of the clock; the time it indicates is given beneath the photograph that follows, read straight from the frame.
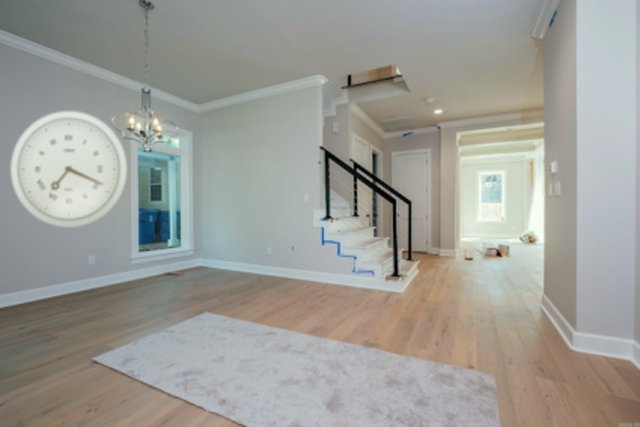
7:19
